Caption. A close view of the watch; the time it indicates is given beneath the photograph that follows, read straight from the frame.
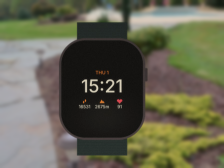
15:21
